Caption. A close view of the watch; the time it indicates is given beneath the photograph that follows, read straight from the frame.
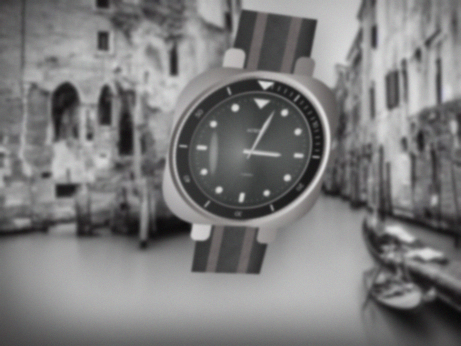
3:03
